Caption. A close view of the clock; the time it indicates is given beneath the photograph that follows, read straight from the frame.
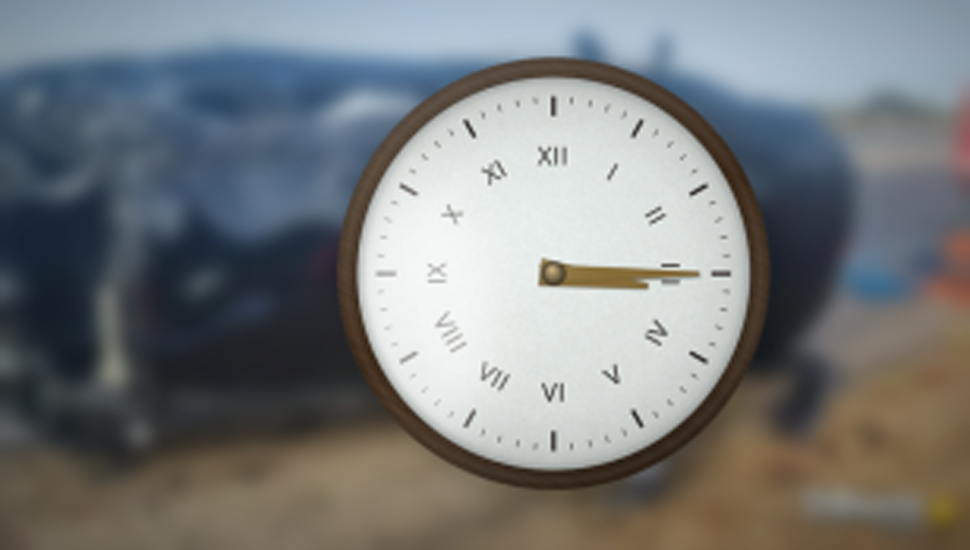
3:15
